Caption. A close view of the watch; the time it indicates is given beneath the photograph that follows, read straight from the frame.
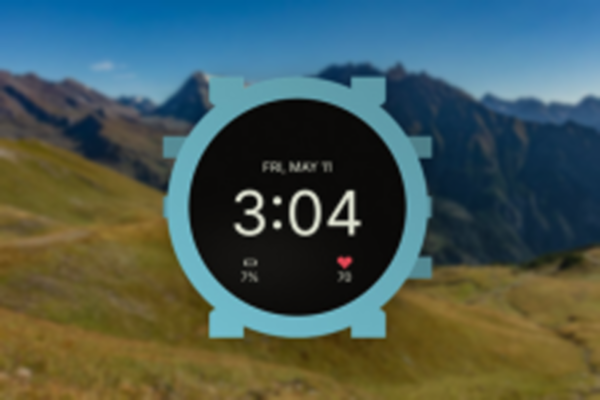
3:04
